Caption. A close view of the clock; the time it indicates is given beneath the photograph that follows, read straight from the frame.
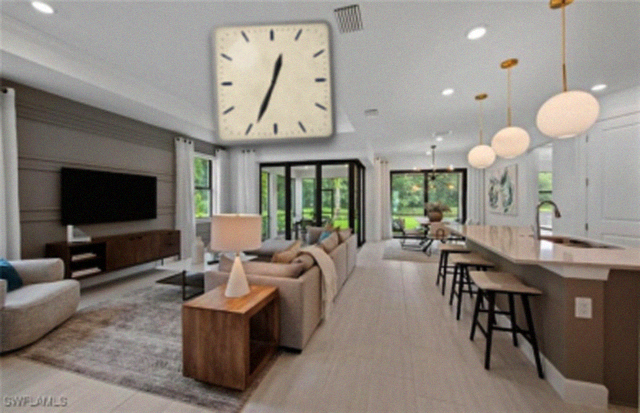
12:34
